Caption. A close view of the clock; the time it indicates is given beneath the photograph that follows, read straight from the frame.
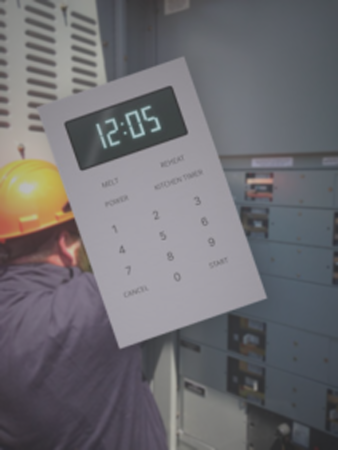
12:05
